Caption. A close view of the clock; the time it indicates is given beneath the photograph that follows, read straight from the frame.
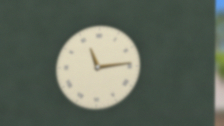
11:14
